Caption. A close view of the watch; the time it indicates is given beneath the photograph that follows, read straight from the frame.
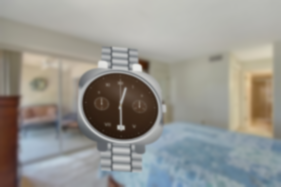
12:30
